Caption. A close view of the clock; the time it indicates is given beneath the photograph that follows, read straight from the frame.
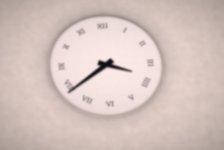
3:39
